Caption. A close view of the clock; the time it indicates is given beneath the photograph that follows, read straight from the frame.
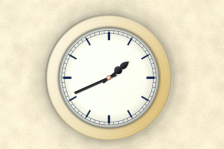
1:41
